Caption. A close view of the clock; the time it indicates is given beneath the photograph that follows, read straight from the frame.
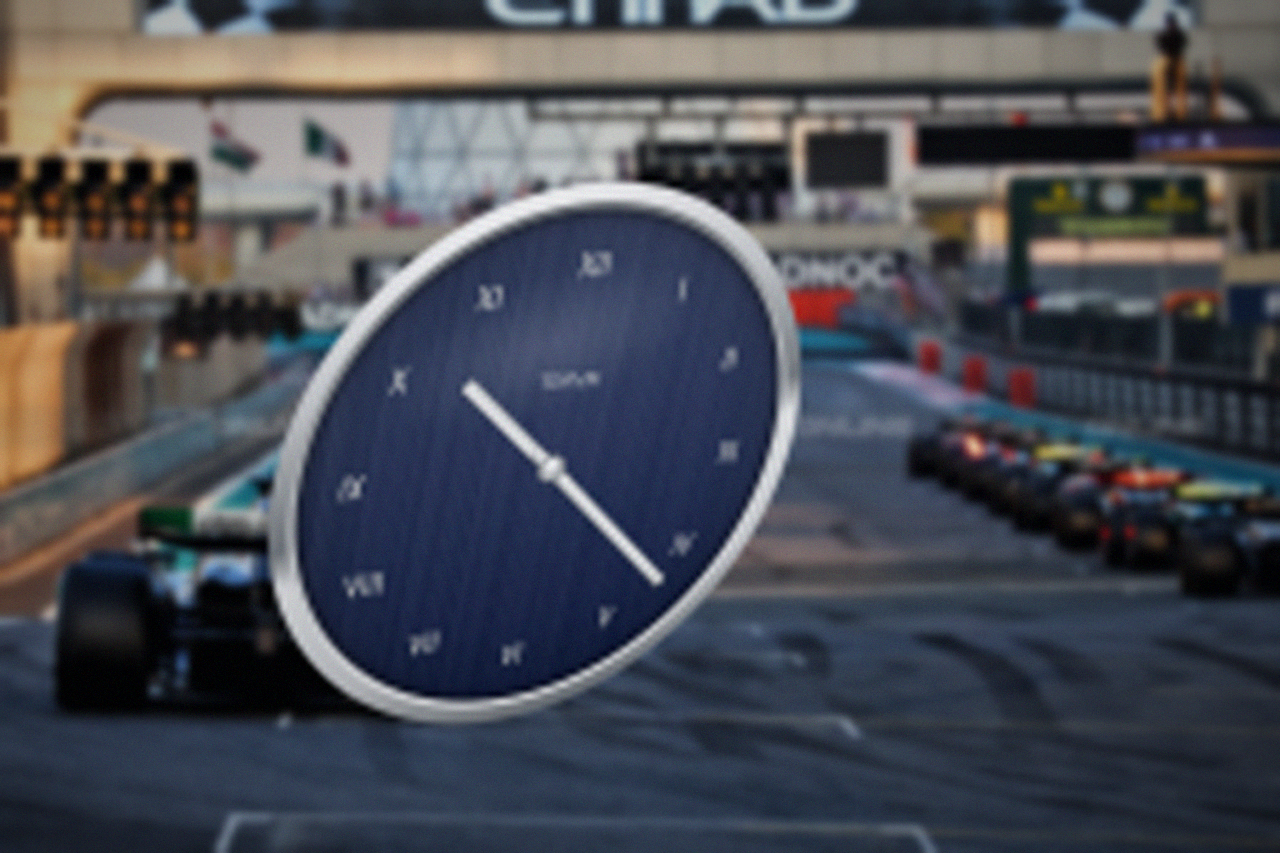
10:22
